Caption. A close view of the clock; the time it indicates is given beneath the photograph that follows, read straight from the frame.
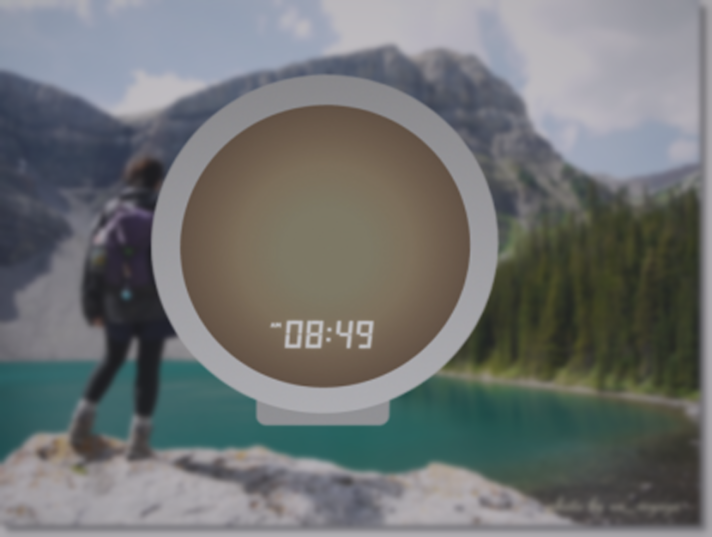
8:49
